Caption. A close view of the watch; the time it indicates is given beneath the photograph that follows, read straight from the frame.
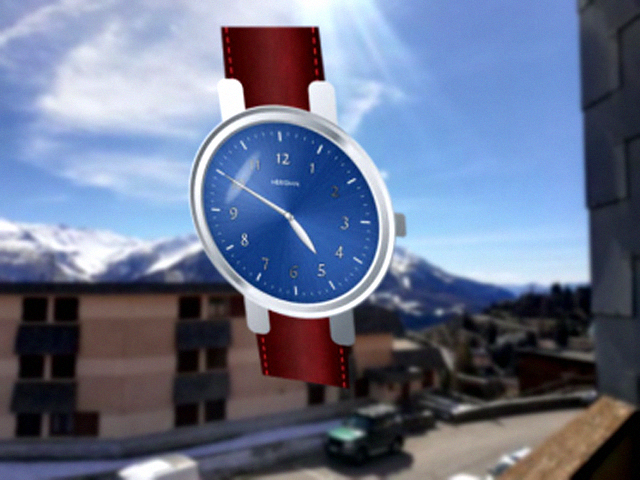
4:50
